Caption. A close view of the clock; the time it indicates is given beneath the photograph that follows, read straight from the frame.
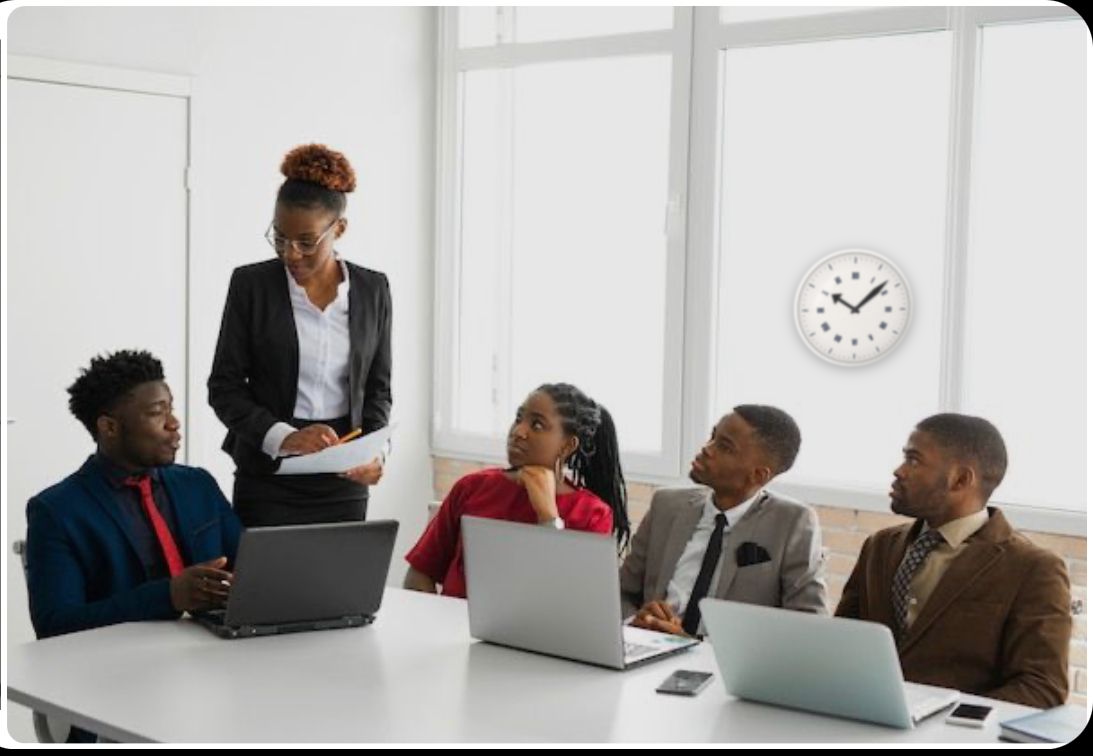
10:08
